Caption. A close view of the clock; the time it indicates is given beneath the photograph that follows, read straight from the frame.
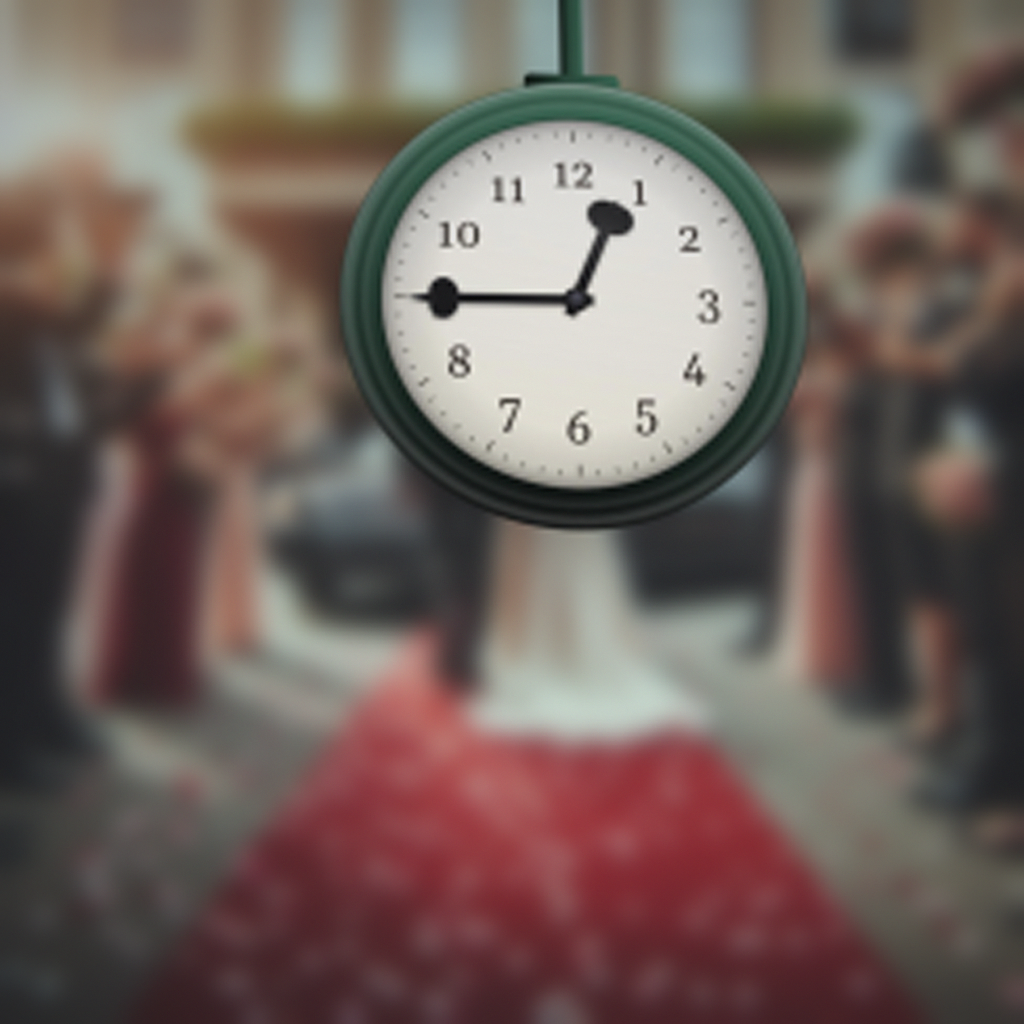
12:45
